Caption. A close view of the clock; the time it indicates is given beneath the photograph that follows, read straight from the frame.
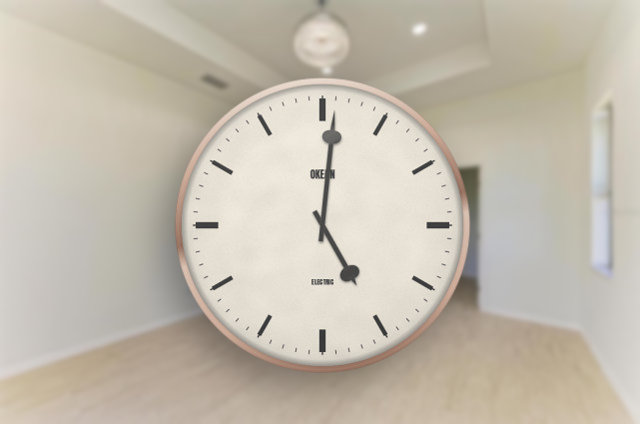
5:01
